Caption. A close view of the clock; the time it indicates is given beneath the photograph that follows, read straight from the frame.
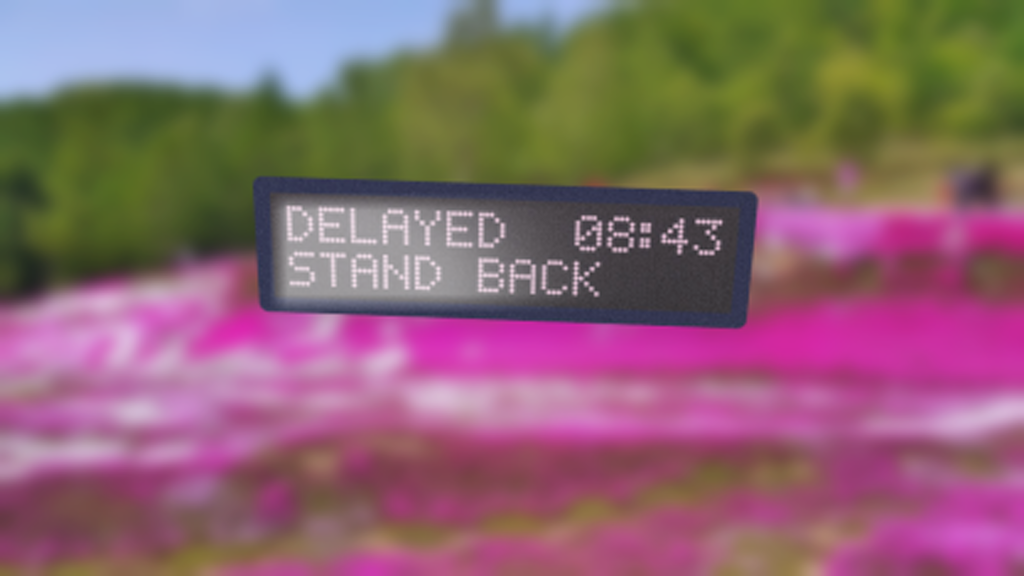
8:43
